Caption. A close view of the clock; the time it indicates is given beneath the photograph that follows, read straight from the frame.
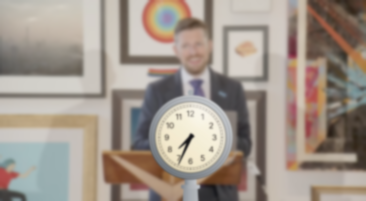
7:34
